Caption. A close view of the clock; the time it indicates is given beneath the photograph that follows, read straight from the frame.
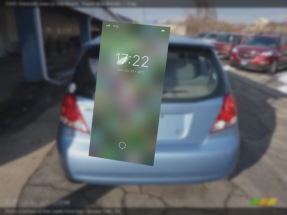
17:22
